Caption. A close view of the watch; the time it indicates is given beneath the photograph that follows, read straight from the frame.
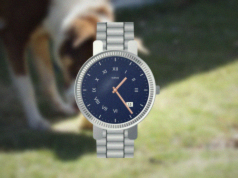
1:24
